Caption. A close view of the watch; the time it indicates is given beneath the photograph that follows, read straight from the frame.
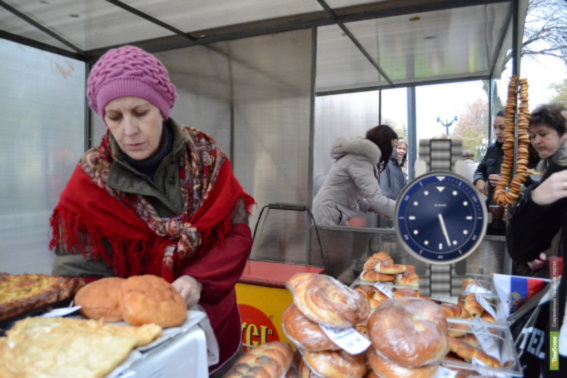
5:27
